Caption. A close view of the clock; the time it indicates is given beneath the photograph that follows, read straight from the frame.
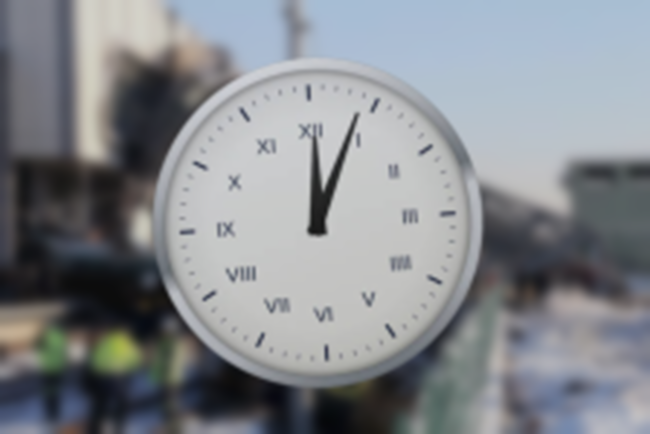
12:04
